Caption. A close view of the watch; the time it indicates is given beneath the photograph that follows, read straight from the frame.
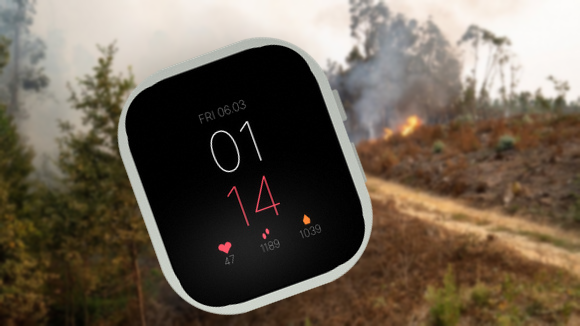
1:14
